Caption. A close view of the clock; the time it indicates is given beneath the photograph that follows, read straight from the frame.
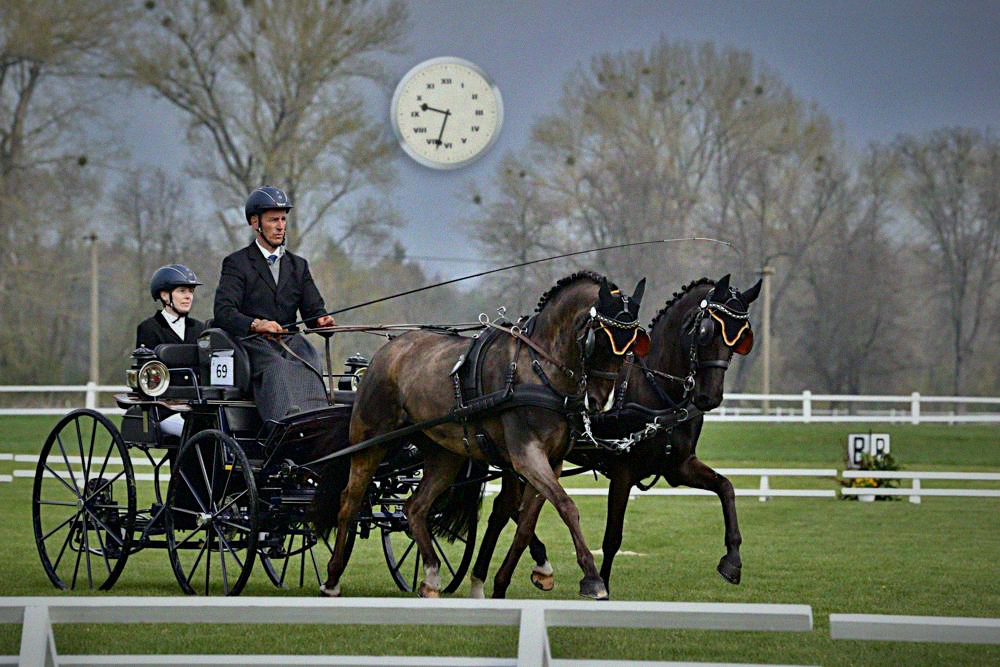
9:33
